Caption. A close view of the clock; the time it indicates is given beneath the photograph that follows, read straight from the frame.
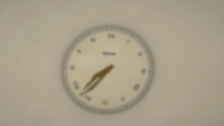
7:37
